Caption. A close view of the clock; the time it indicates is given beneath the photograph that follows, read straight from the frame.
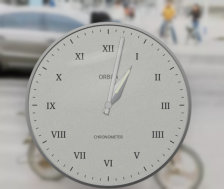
1:02
